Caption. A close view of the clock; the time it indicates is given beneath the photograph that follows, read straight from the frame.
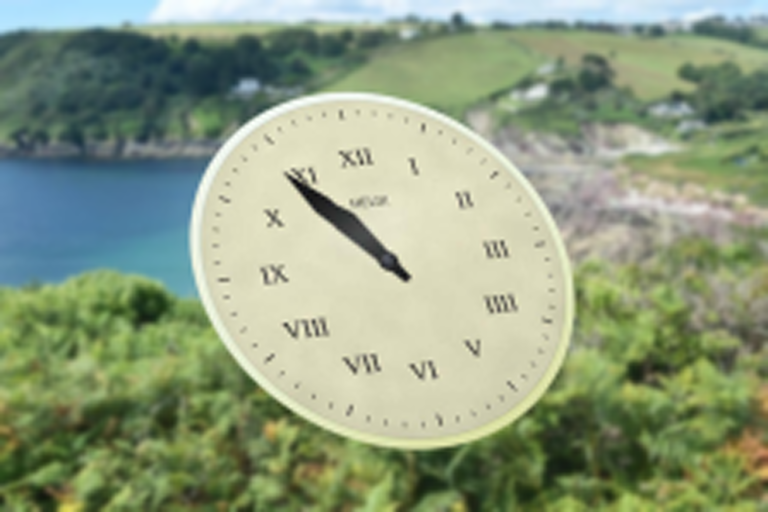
10:54
